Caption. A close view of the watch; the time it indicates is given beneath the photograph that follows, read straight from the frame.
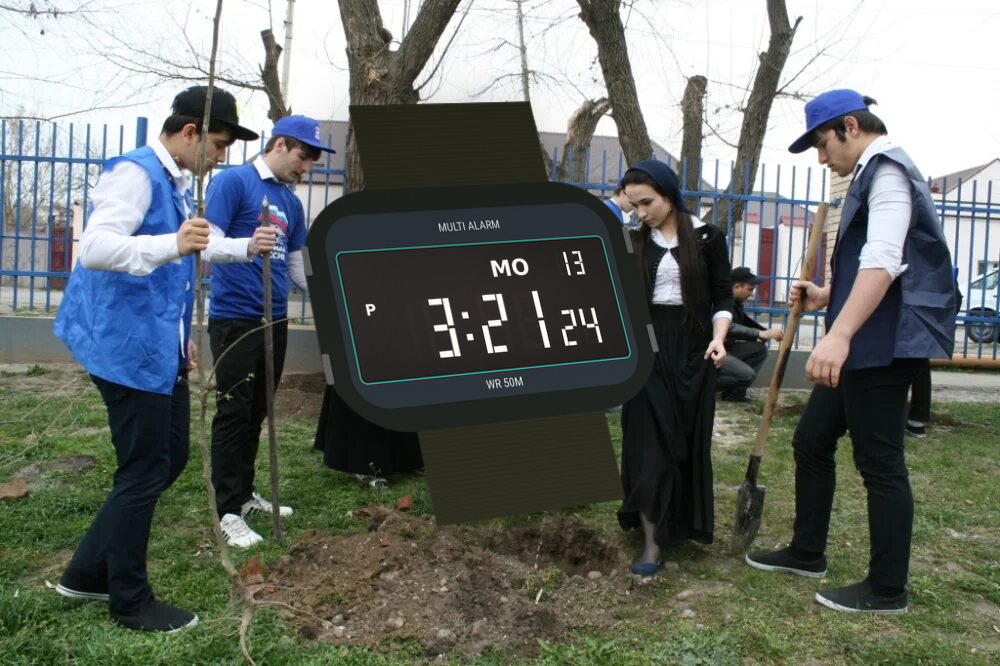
3:21:24
